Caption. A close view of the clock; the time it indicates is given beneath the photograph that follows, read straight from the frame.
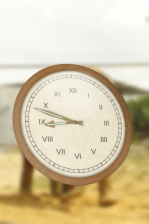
8:48
